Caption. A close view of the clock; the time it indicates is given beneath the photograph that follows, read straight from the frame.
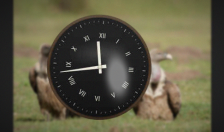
11:43
